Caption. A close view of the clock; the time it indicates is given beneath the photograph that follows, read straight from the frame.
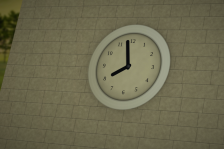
7:58
